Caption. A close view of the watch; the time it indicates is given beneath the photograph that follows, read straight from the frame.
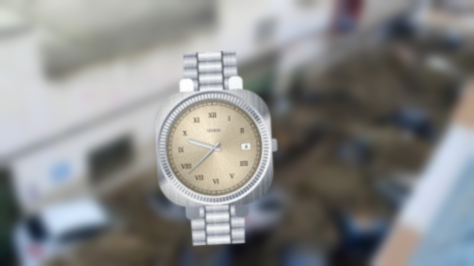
9:38
